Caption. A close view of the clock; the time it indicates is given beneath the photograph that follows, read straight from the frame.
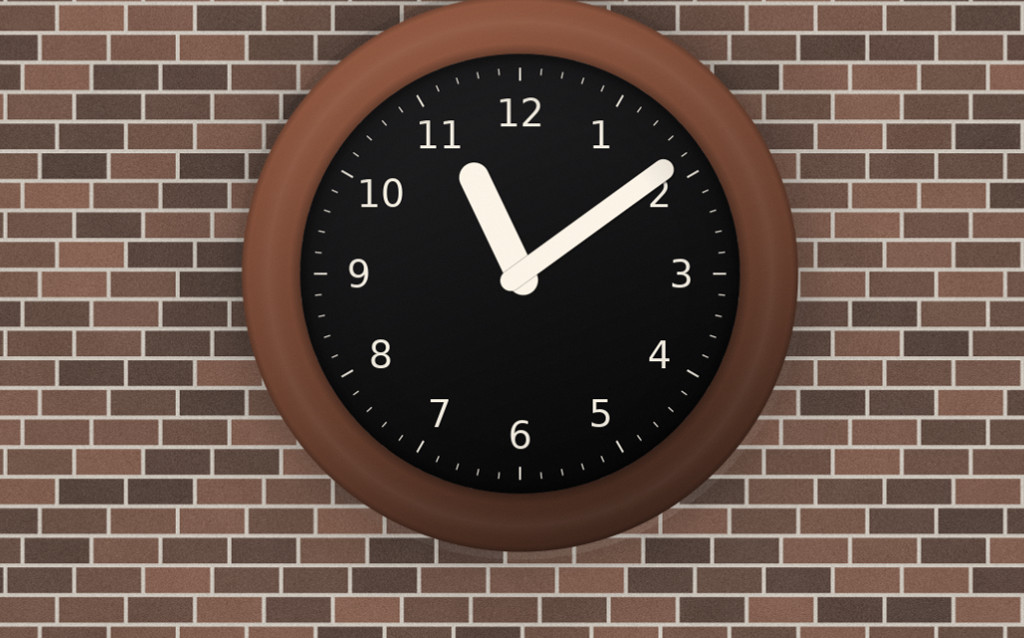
11:09
